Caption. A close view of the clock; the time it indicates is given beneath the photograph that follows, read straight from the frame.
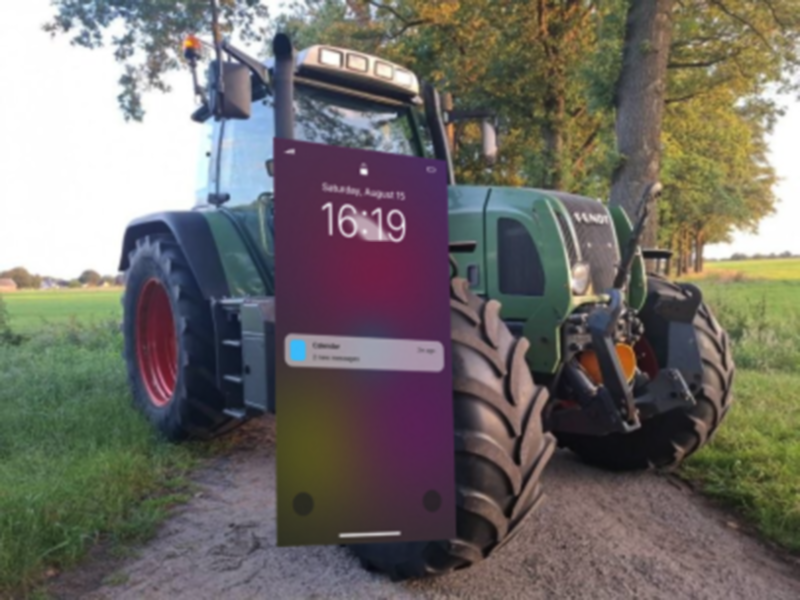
16:19
